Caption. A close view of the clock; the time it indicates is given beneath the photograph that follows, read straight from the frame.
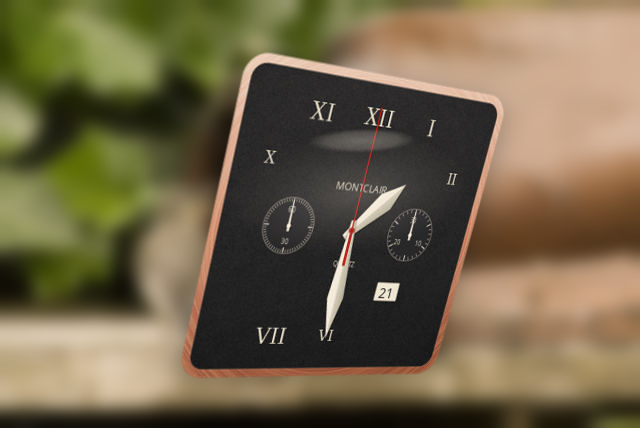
1:30
